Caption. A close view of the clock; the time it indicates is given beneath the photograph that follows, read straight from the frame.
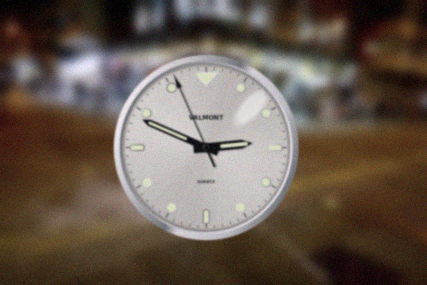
2:48:56
